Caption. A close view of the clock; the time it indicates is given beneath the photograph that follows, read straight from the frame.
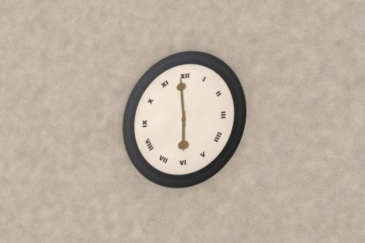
5:59
